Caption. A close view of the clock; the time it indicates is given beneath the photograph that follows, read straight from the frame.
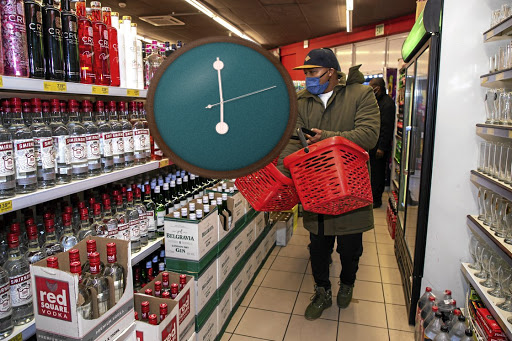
5:59:12
